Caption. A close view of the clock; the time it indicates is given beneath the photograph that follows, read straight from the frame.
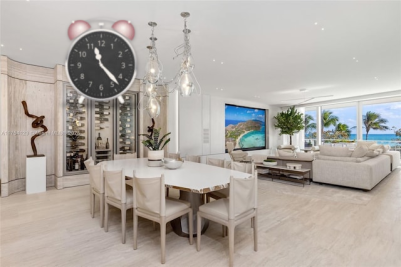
11:23
